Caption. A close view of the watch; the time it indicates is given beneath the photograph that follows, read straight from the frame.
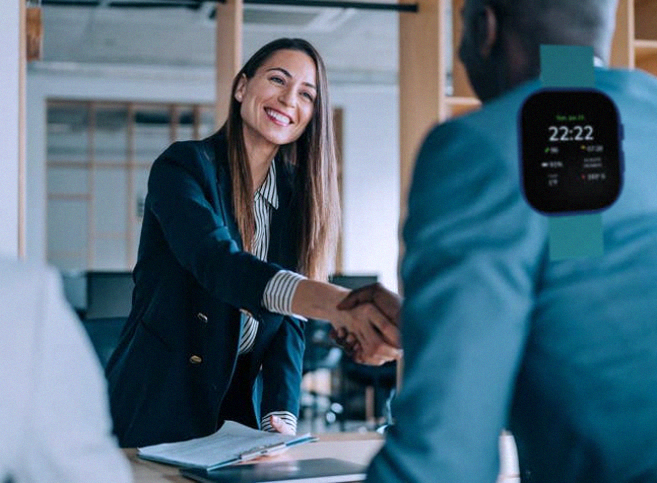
22:22
